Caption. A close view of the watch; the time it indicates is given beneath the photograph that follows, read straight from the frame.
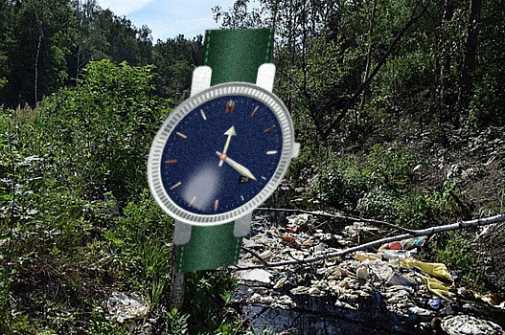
12:21
